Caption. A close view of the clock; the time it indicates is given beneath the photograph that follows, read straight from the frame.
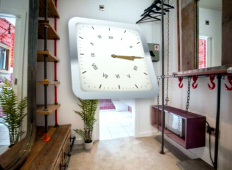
3:15
